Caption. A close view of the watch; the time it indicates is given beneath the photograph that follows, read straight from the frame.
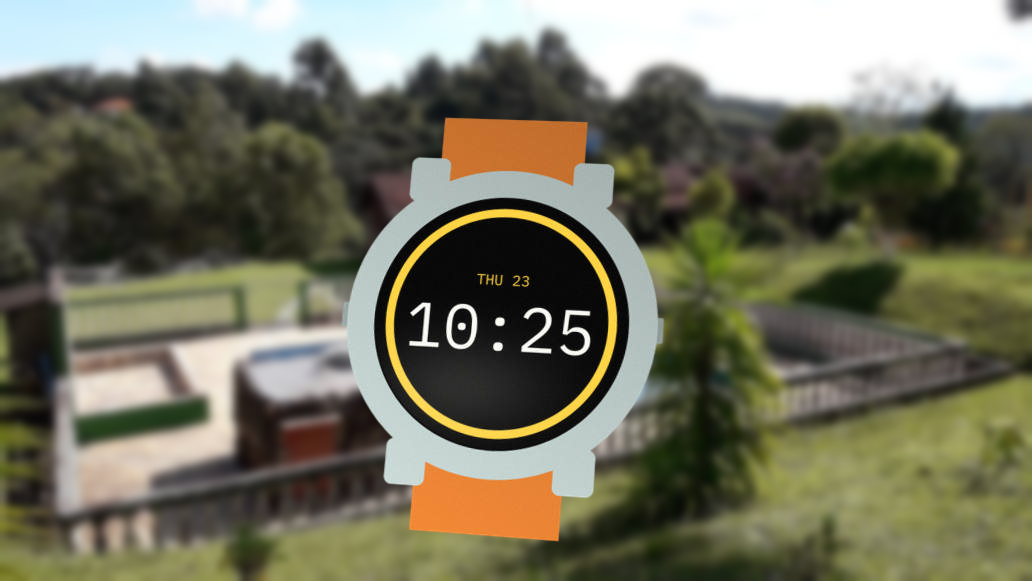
10:25
